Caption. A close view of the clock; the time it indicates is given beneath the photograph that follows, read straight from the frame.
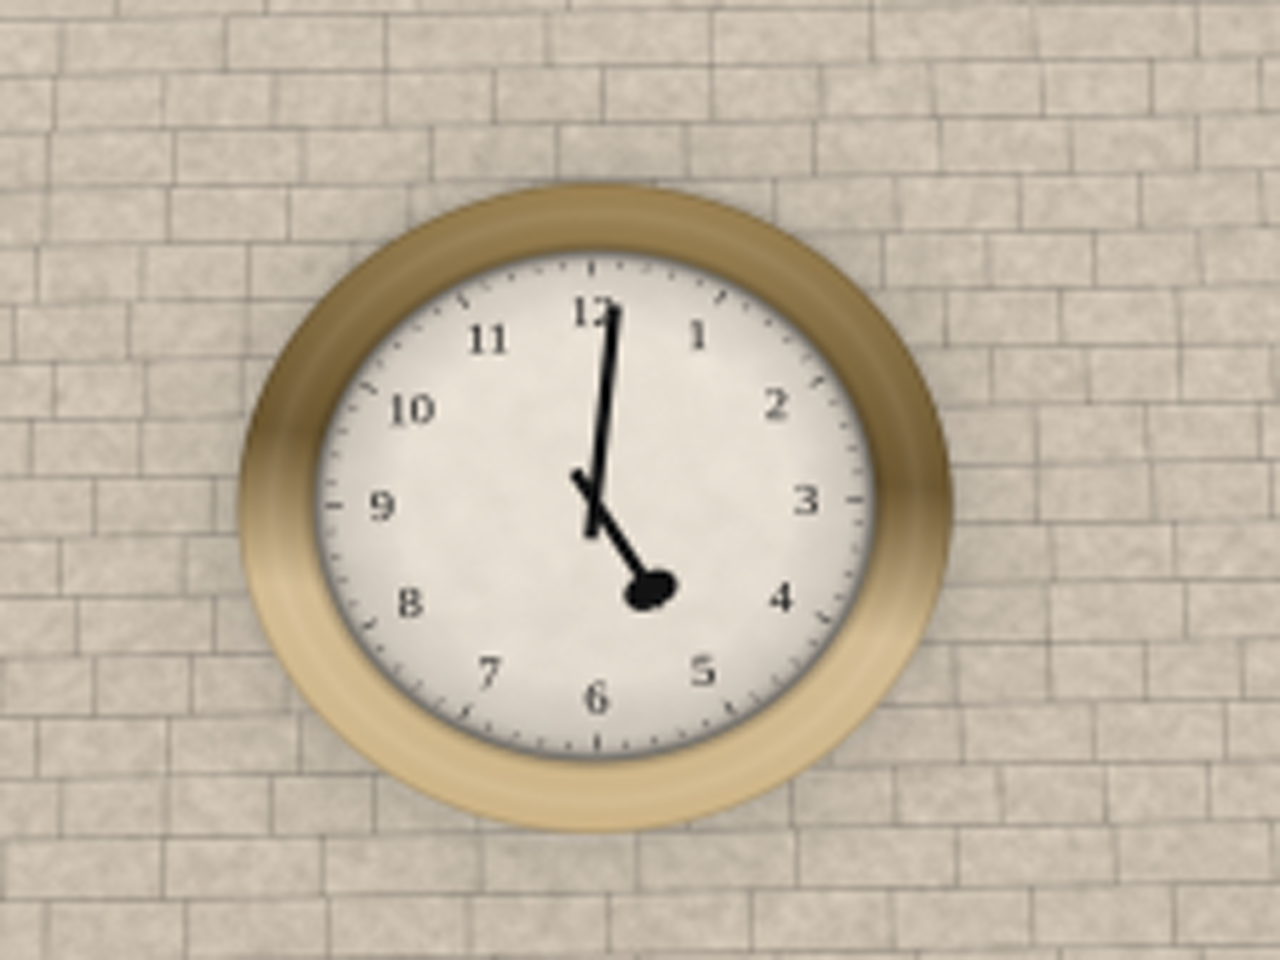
5:01
